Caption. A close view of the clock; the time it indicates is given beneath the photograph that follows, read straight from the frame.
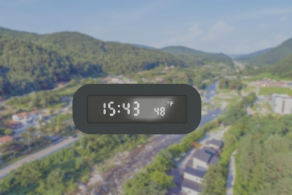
15:43
